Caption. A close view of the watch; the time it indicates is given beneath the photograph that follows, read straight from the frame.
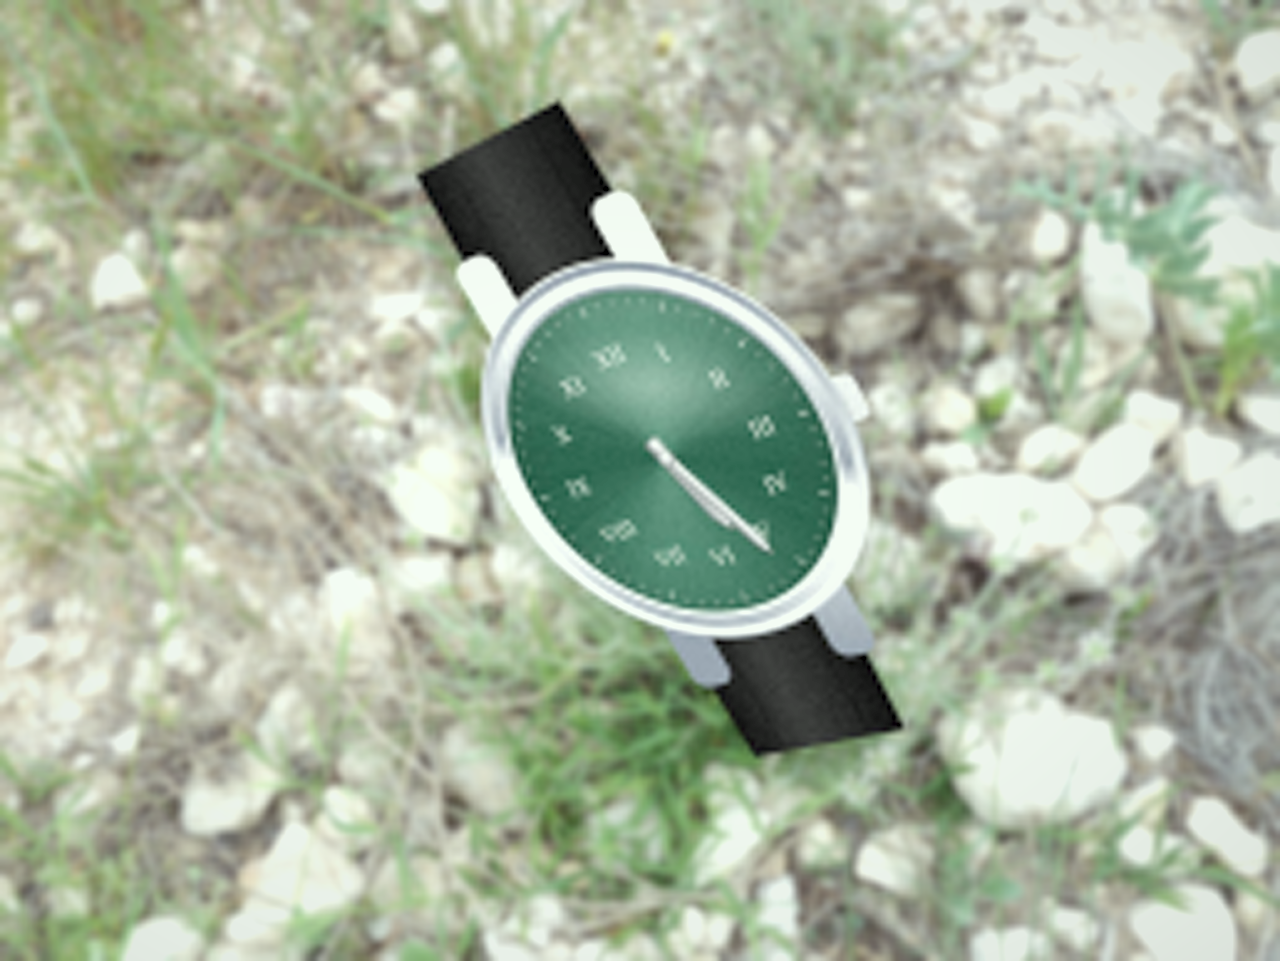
5:26
